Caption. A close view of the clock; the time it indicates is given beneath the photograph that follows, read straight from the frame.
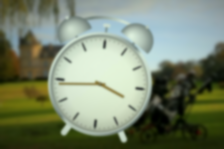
3:44
